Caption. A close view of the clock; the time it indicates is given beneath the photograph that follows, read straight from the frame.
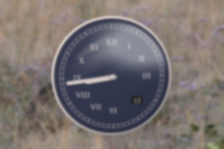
8:44
